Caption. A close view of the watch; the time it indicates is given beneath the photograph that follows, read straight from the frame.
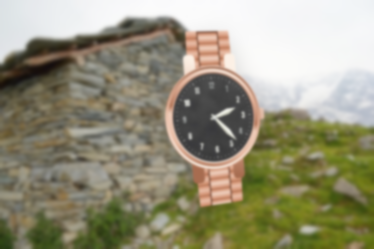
2:23
